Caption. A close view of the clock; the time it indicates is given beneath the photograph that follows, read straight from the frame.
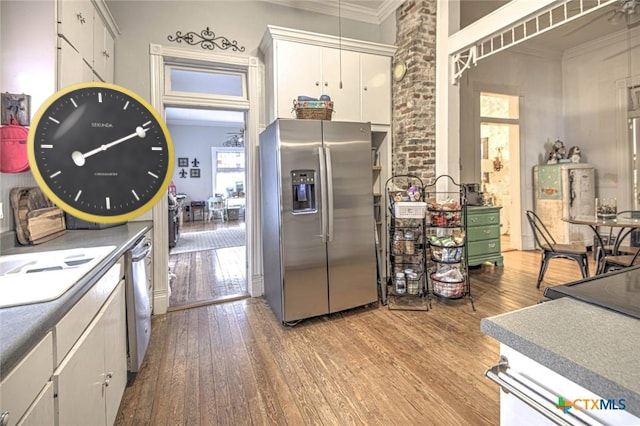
8:11
